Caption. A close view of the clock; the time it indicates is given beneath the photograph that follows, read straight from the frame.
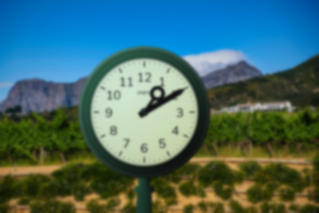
1:10
